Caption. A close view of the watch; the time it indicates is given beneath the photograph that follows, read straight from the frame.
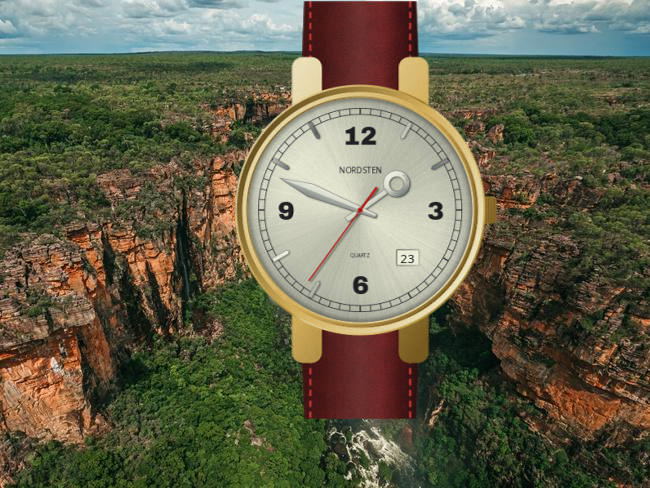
1:48:36
